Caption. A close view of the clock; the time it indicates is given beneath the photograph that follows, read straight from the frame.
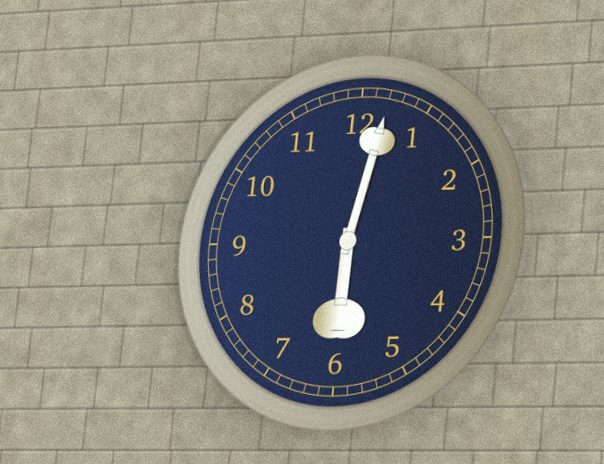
6:02
